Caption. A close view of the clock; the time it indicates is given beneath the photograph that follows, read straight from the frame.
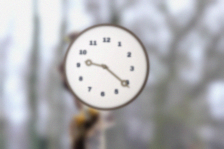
9:21
